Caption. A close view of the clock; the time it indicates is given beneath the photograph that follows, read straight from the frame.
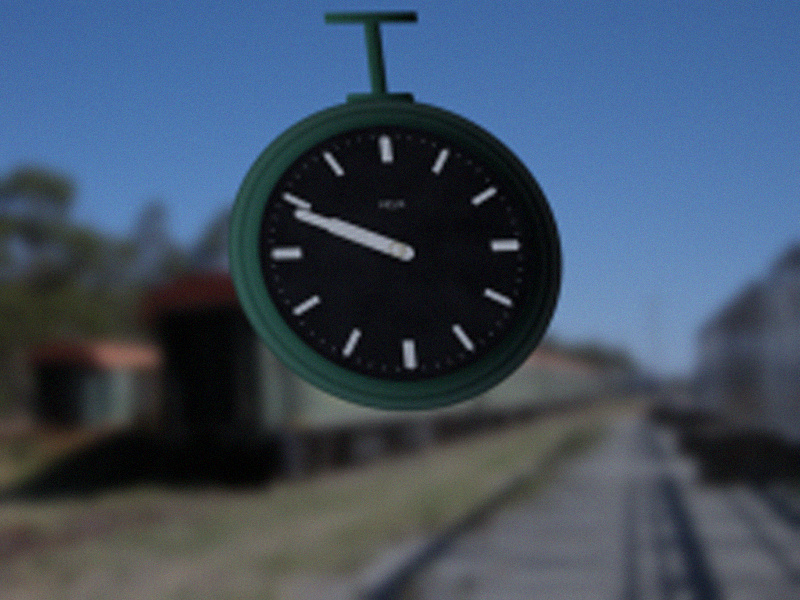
9:49
